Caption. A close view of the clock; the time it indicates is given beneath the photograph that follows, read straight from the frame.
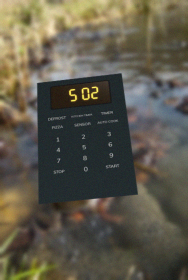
5:02
